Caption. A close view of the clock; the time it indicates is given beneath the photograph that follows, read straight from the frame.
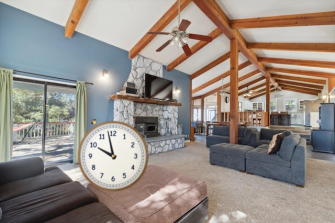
9:58
